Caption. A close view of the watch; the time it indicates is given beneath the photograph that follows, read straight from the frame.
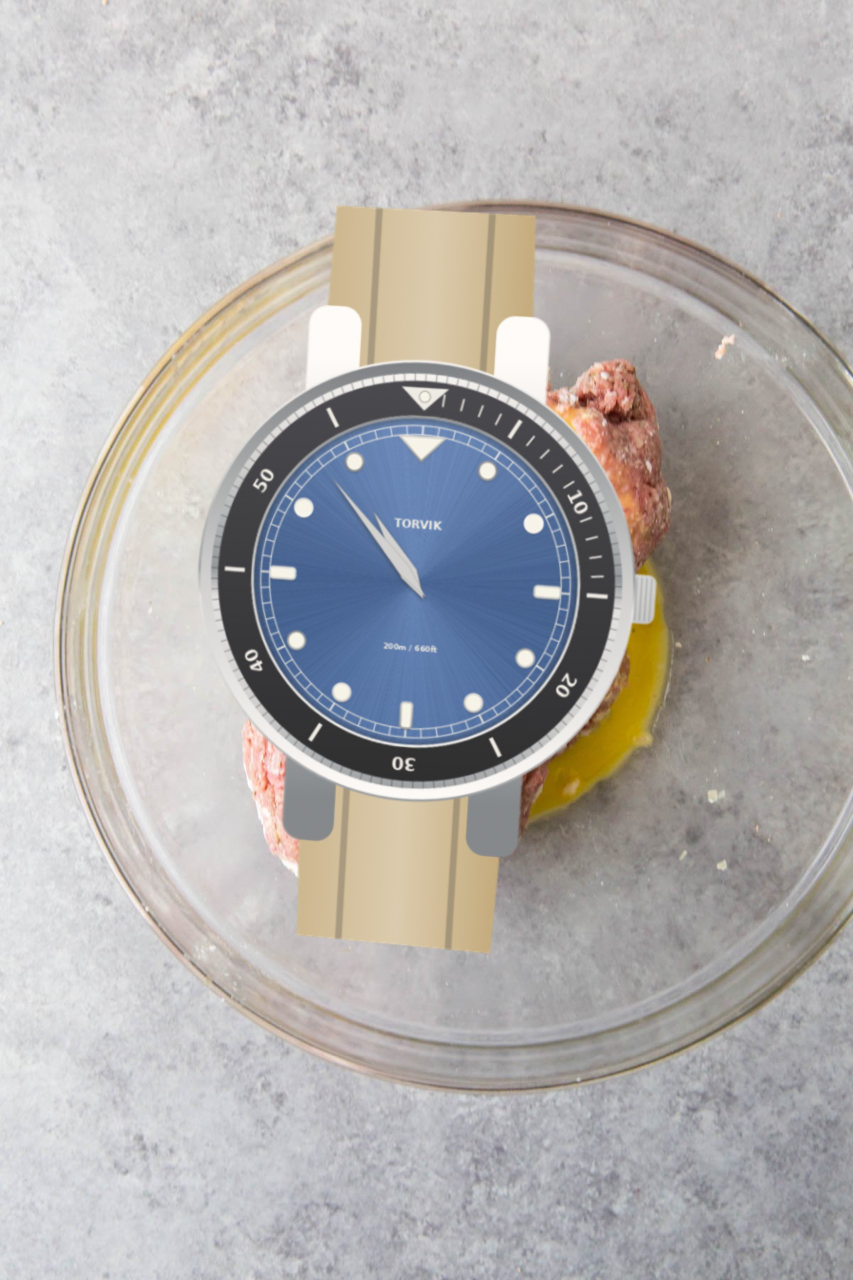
10:53
